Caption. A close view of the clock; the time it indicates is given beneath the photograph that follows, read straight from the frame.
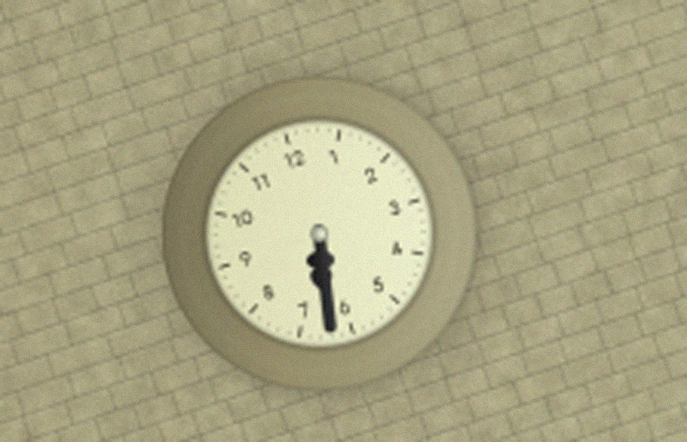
6:32
